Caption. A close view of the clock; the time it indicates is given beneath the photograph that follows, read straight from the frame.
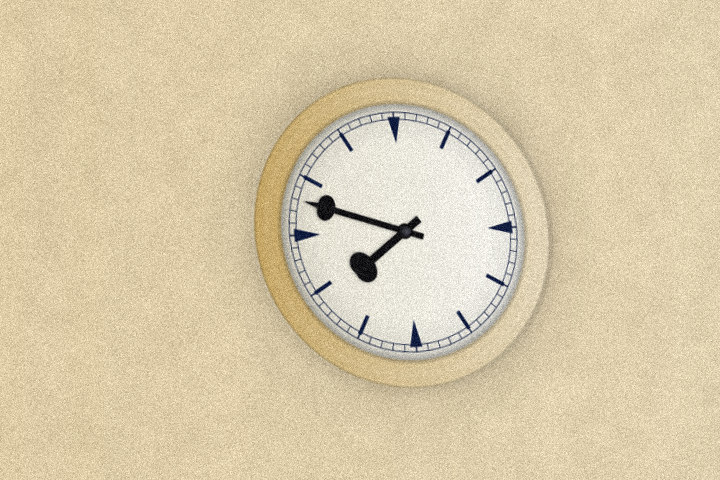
7:48
